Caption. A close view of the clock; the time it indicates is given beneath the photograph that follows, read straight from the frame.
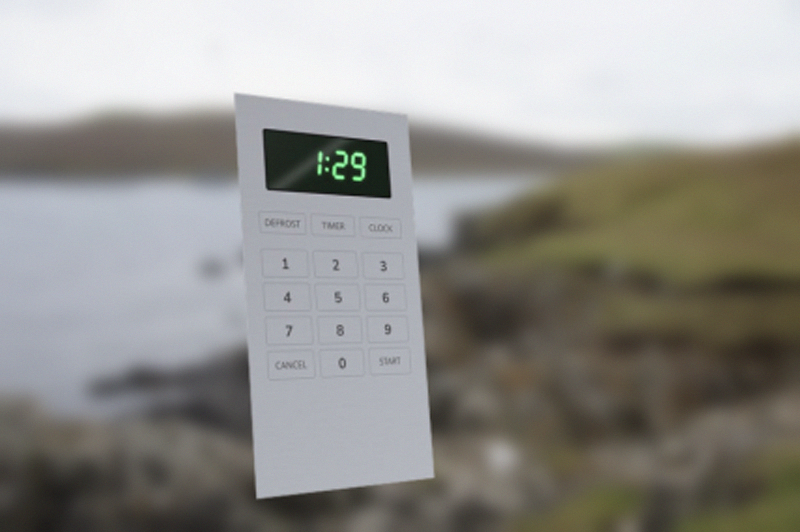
1:29
